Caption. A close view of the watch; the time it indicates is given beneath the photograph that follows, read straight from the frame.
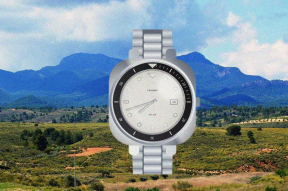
7:42
